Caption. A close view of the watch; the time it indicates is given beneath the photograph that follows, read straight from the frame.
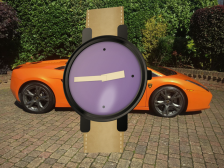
2:45
